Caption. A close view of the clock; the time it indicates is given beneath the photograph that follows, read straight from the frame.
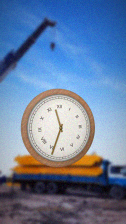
11:34
